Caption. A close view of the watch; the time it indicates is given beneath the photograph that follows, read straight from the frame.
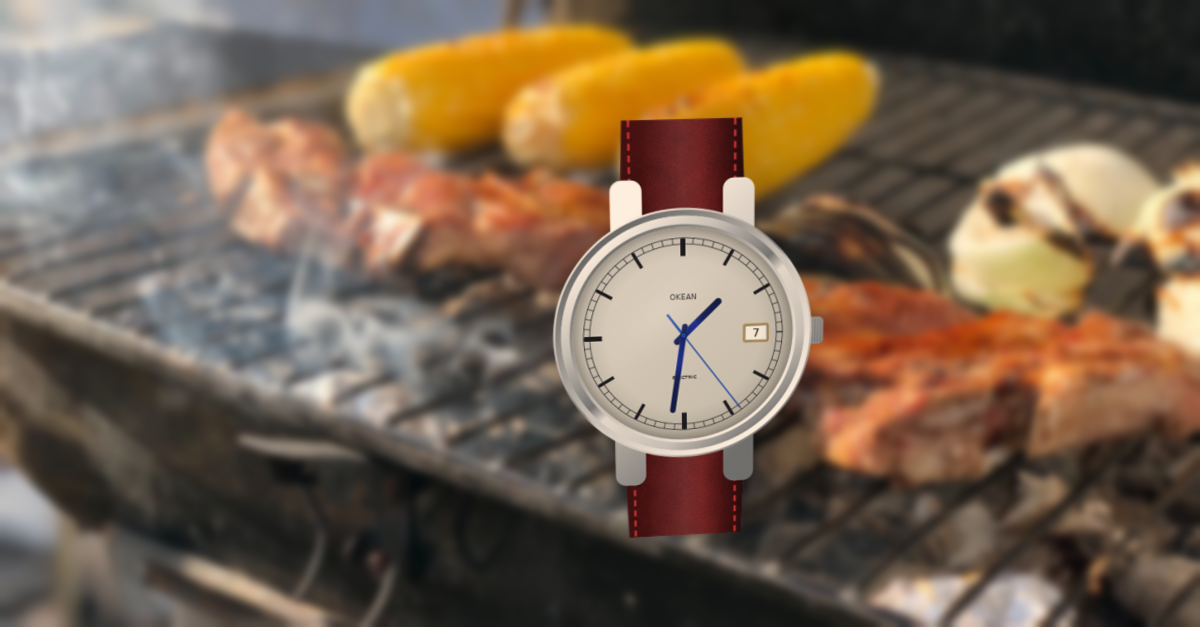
1:31:24
